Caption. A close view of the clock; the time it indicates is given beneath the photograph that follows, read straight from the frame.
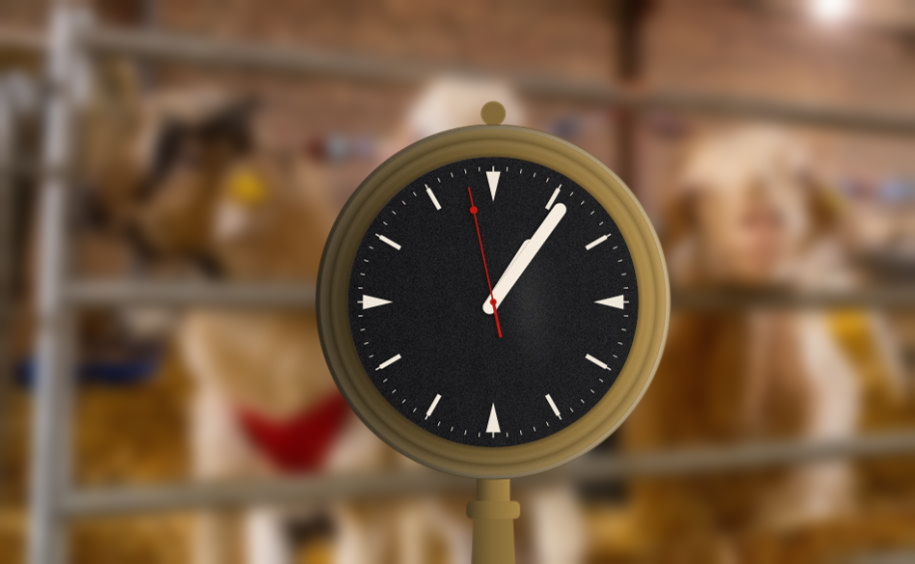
1:05:58
